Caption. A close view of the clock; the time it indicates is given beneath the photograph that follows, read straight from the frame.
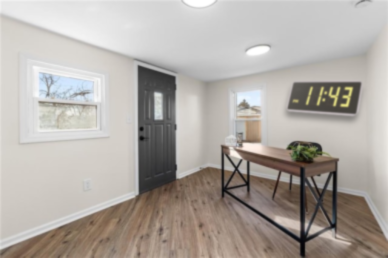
11:43
